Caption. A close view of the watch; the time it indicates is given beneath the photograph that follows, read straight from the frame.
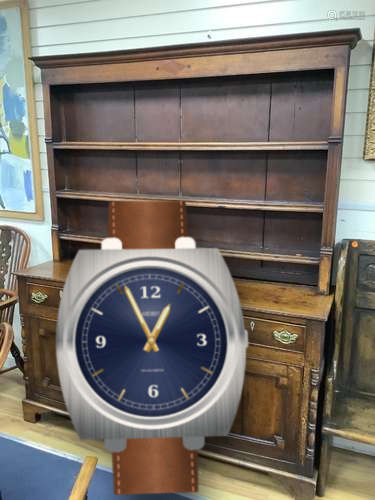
12:56
